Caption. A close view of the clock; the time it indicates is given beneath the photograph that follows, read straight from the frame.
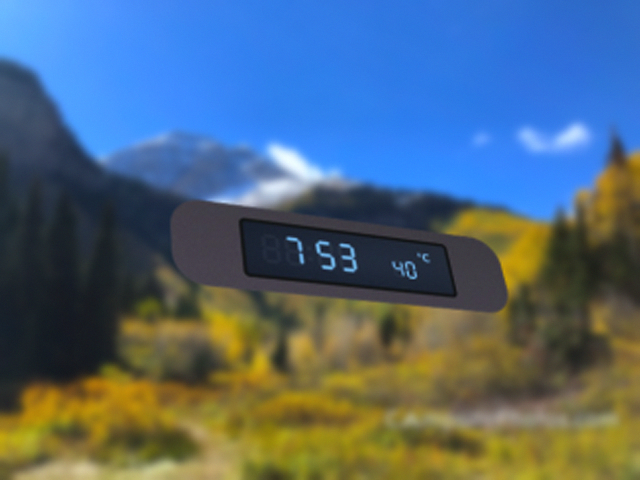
7:53
